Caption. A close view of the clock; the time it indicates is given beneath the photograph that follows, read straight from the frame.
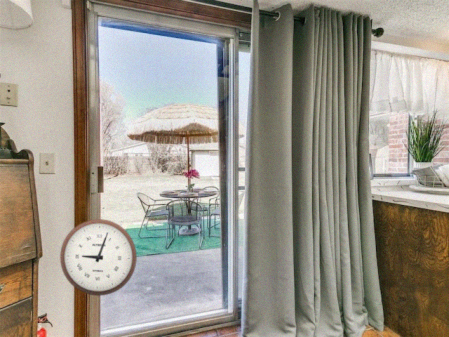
9:03
